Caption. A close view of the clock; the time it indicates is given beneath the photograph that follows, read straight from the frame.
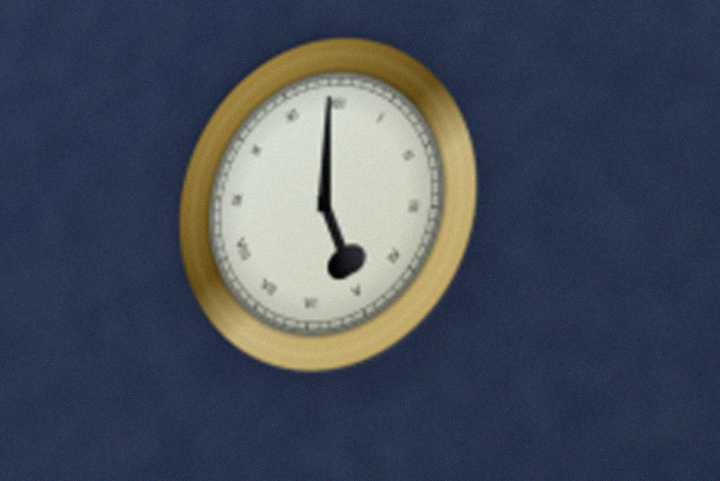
4:59
